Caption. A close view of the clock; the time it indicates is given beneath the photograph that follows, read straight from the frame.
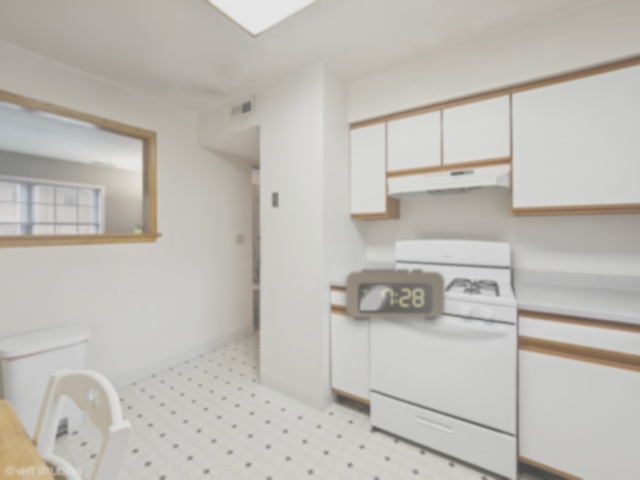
7:28
